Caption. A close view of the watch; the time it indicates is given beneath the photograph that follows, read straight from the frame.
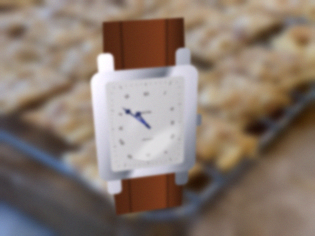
10:52
